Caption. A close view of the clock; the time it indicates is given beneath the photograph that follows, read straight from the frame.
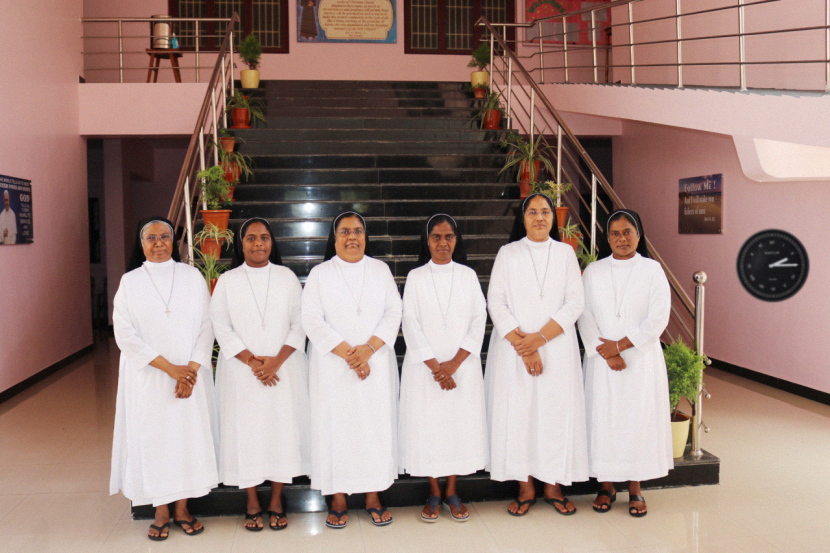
2:15
